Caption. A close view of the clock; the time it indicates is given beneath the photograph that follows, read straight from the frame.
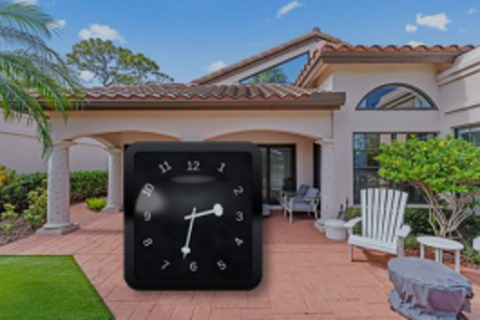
2:32
